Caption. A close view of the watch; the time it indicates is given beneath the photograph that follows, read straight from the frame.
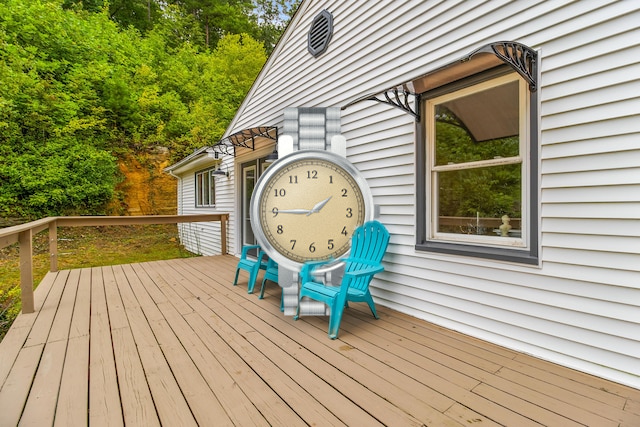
1:45
